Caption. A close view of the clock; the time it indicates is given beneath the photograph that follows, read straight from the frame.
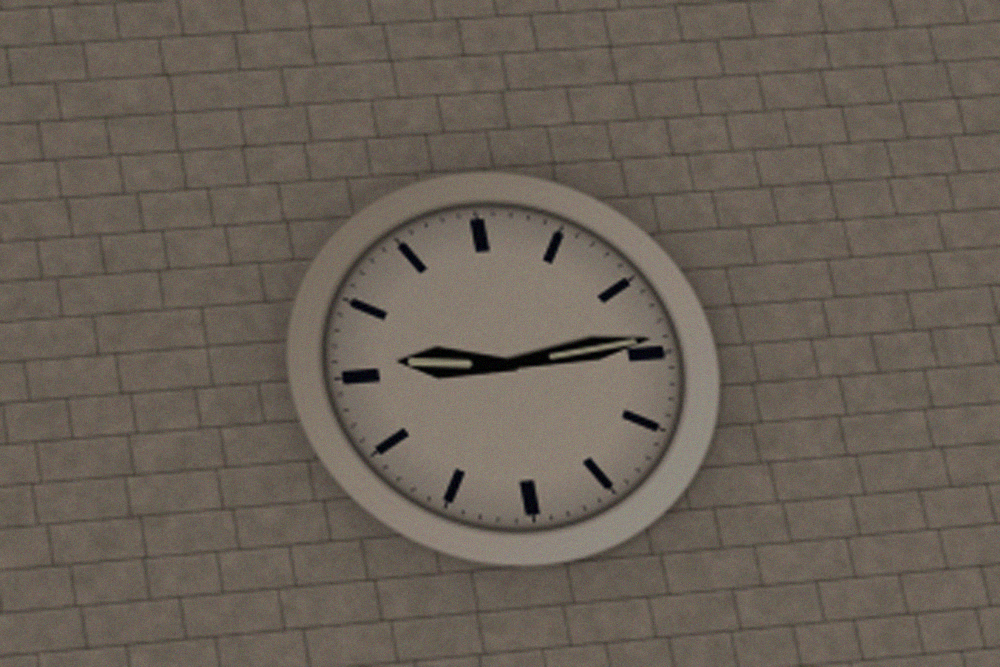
9:14
